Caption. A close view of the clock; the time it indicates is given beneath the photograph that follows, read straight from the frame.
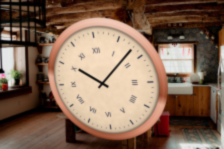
10:08
